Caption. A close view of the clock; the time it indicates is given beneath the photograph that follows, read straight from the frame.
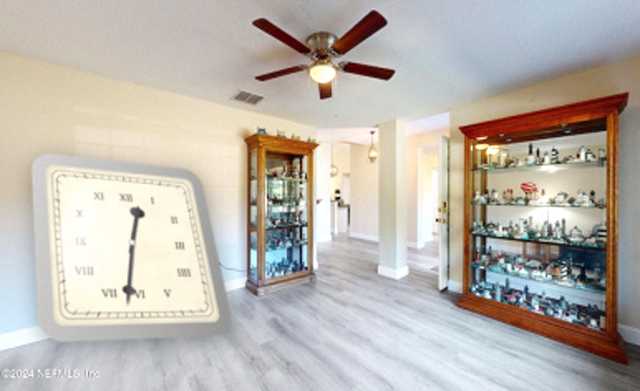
12:32
